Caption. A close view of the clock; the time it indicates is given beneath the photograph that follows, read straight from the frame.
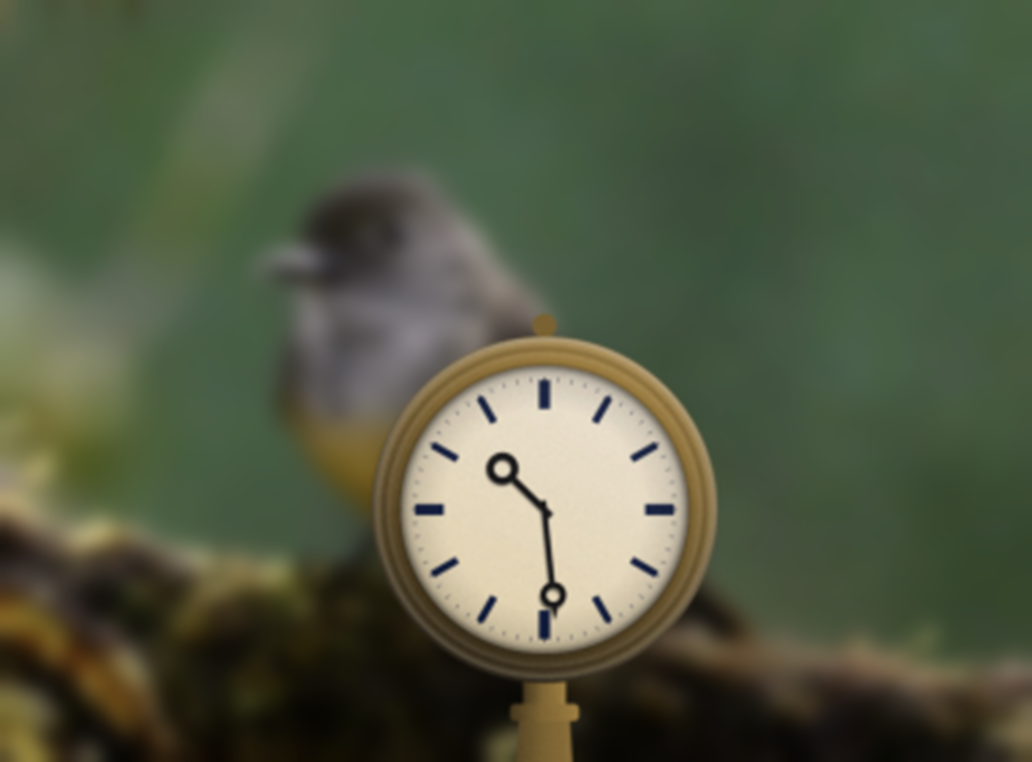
10:29
